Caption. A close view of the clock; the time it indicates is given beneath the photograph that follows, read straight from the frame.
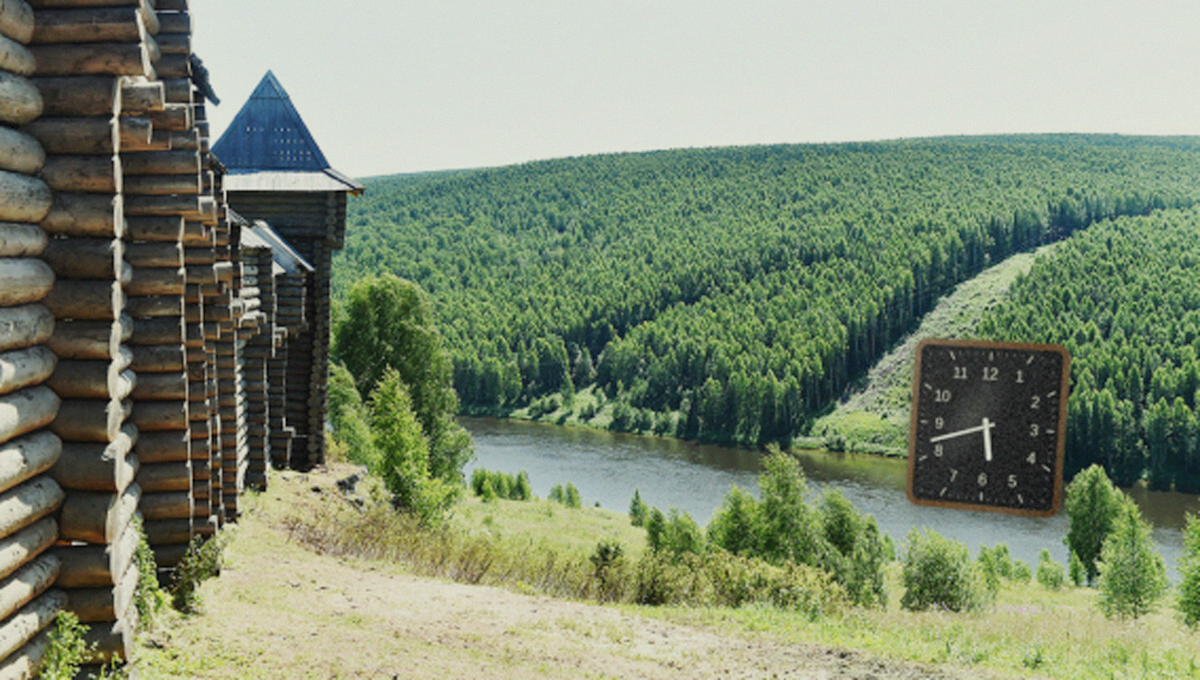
5:42
